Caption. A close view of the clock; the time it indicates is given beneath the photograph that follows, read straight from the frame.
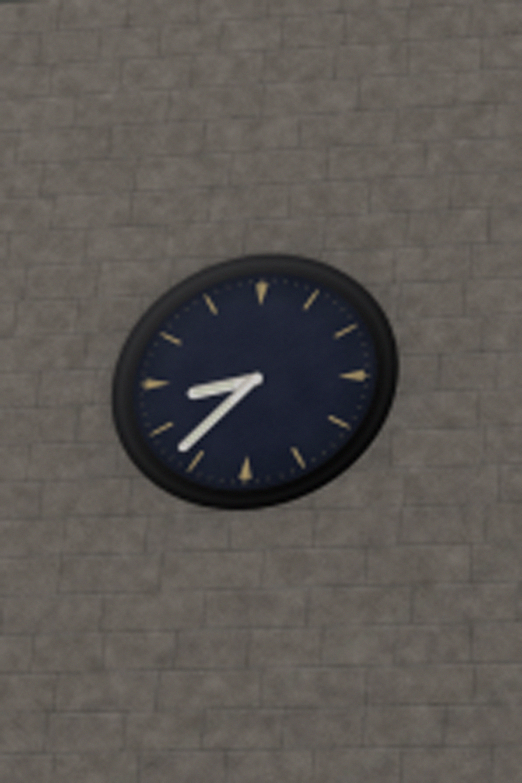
8:37
